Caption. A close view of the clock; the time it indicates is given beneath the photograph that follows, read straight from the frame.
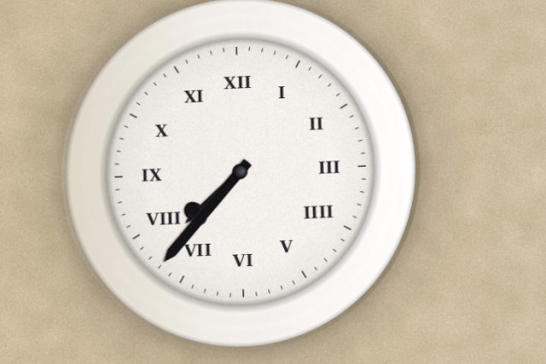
7:37
